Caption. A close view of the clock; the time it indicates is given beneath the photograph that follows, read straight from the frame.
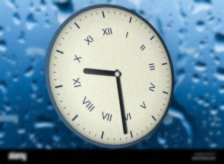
9:31
